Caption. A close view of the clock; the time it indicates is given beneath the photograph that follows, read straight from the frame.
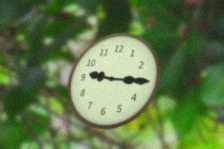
9:15
